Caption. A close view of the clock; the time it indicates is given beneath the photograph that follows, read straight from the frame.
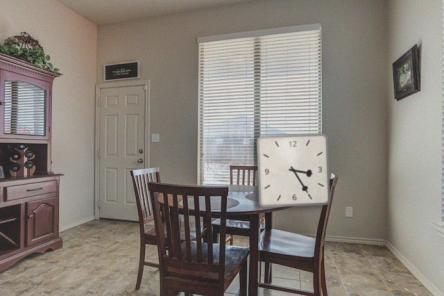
3:25
